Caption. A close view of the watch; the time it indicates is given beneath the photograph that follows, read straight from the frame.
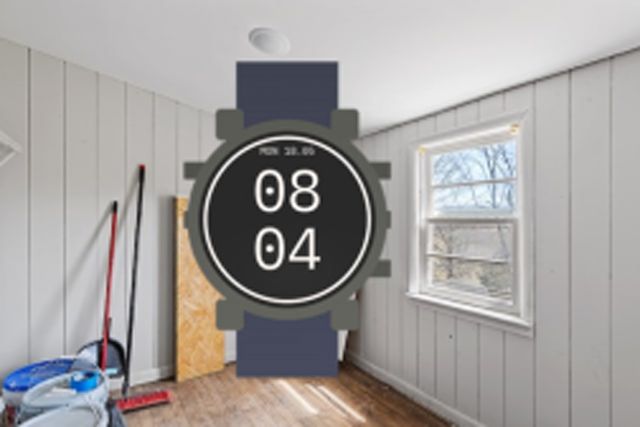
8:04
